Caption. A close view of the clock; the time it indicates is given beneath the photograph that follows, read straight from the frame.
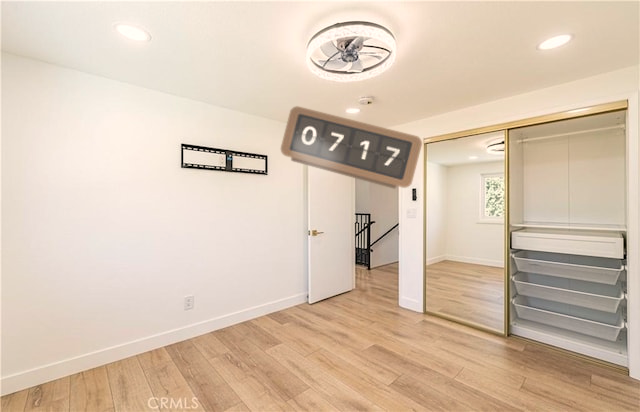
7:17
